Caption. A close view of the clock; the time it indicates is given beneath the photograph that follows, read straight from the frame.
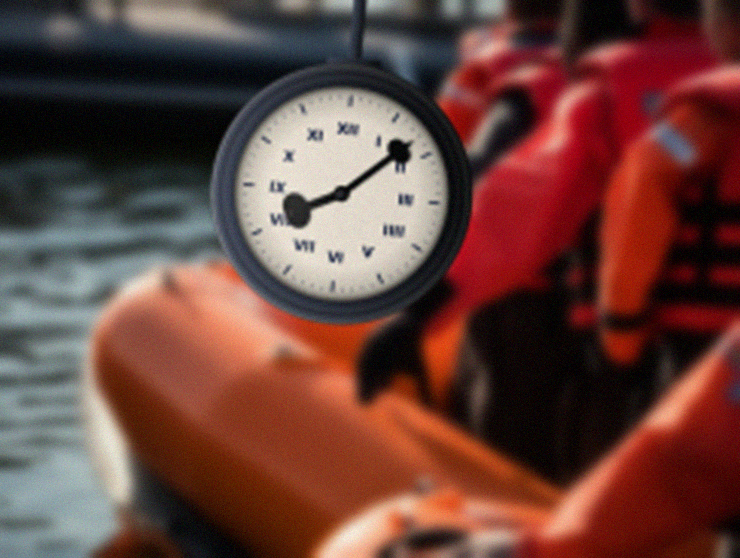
8:08
